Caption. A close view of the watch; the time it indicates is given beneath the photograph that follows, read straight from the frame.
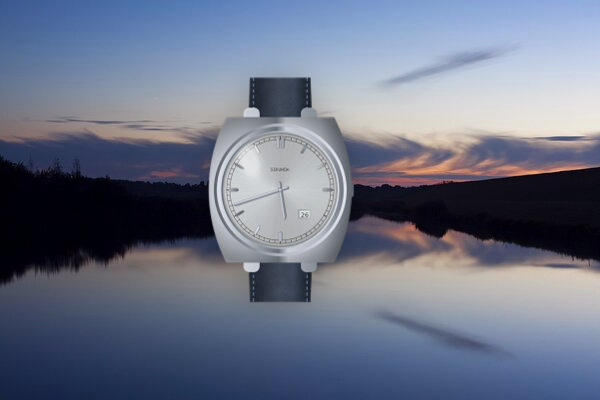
5:42
